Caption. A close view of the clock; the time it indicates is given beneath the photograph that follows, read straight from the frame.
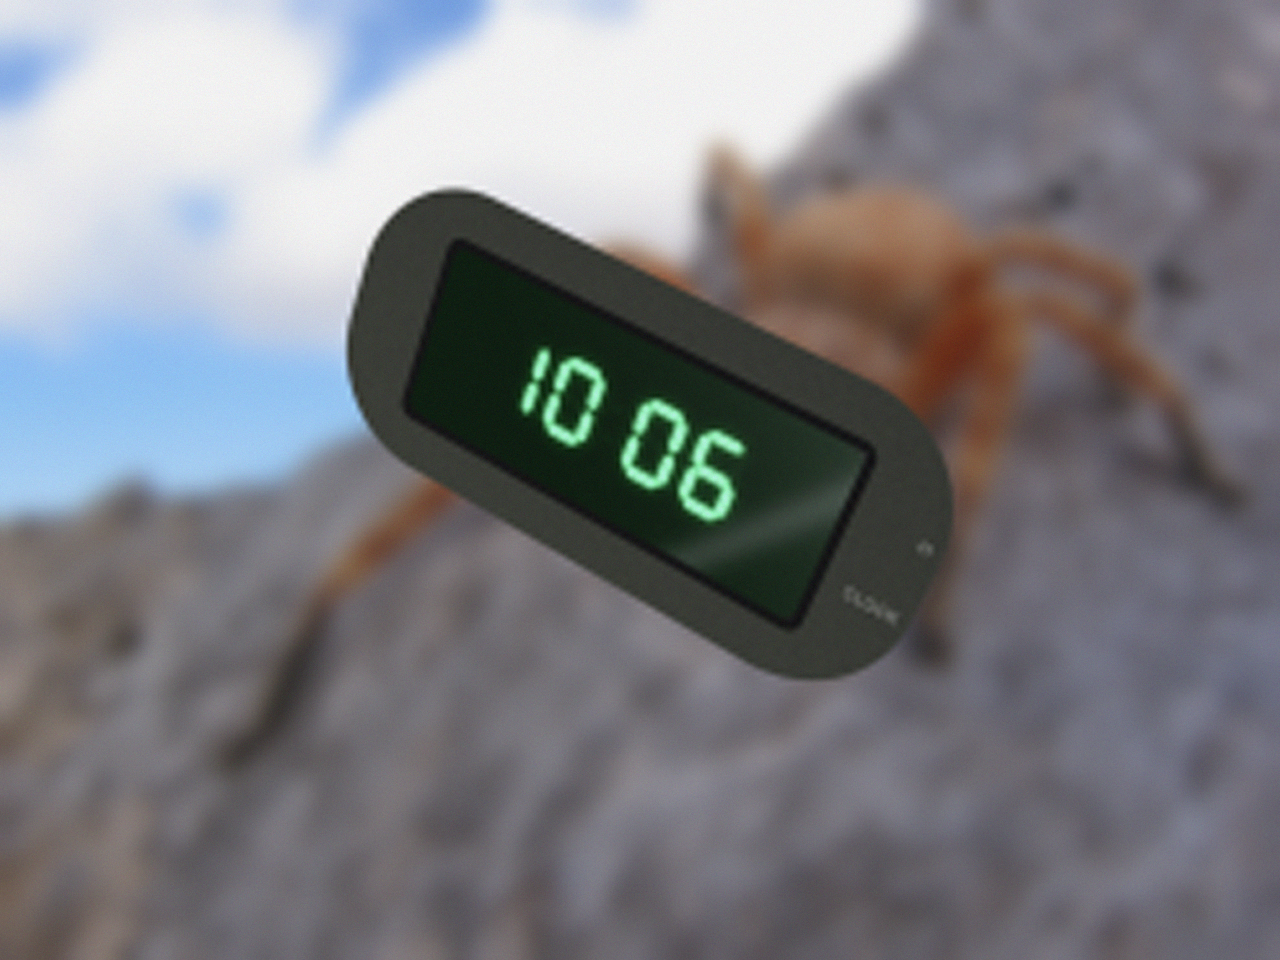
10:06
